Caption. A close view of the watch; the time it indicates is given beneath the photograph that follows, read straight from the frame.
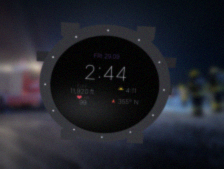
2:44
